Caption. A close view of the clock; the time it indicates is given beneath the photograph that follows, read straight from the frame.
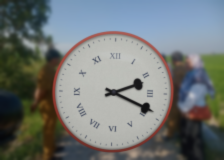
2:19
